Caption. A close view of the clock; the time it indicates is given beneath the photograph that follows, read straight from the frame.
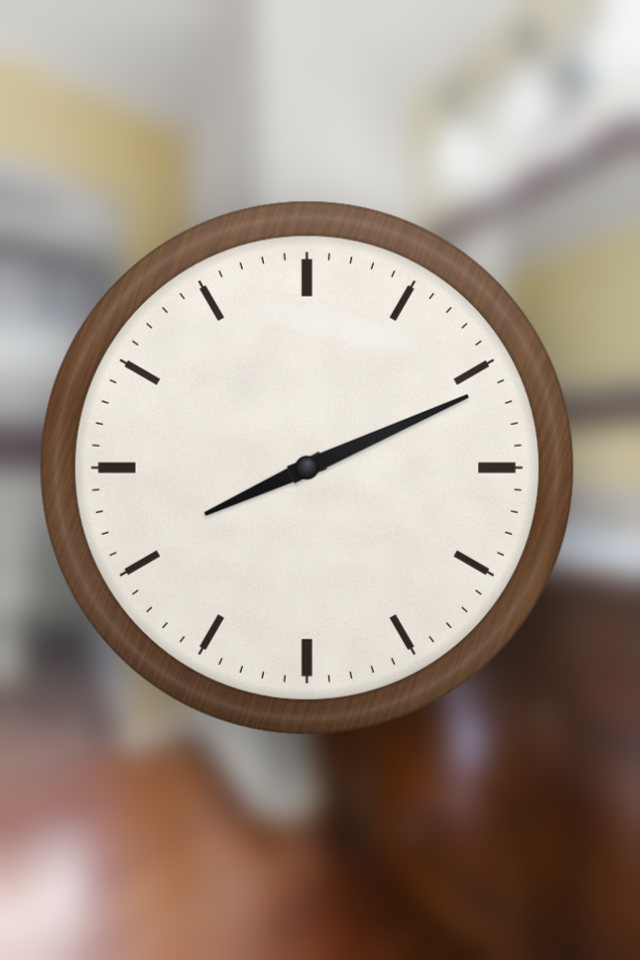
8:11
